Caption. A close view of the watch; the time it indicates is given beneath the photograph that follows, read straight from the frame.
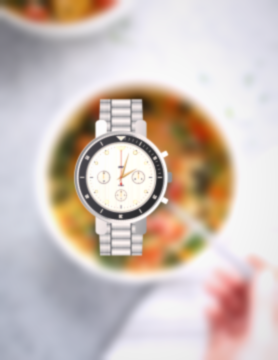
2:03
